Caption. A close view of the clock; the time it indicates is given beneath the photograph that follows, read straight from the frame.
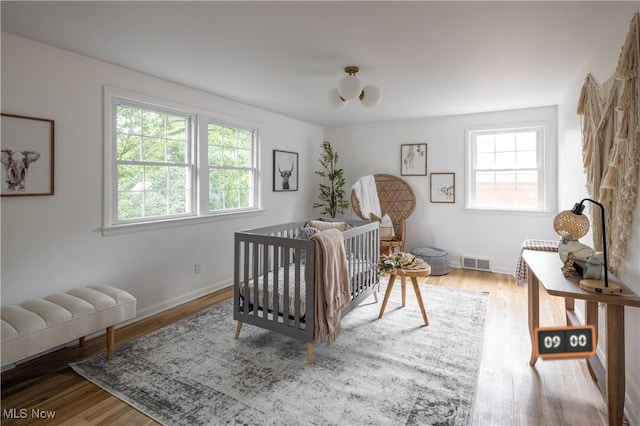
9:00
